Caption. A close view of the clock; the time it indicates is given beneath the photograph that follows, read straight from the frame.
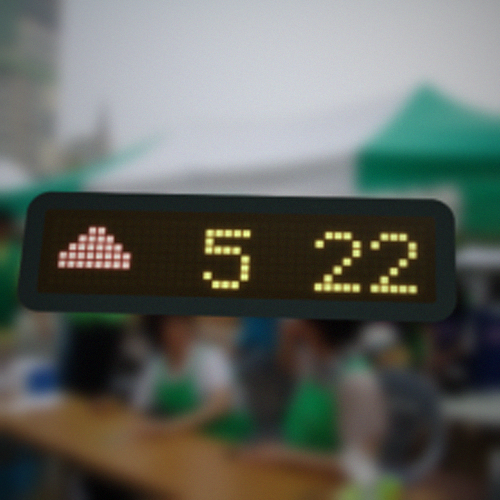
5:22
